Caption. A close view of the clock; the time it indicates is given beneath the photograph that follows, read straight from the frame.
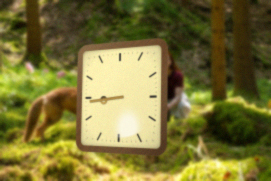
8:44
